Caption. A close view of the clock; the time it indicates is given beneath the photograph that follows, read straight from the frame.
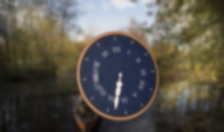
6:33
